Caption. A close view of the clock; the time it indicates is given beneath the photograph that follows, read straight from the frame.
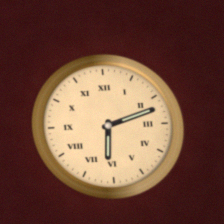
6:12
